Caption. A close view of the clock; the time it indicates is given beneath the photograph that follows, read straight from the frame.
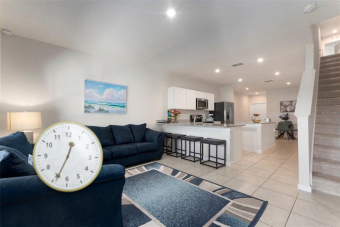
12:34
